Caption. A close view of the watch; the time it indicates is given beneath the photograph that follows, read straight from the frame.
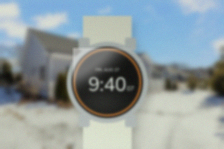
9:40
